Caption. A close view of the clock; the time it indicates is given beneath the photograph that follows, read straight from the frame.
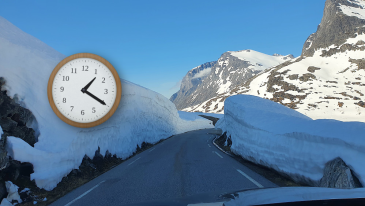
1:20
